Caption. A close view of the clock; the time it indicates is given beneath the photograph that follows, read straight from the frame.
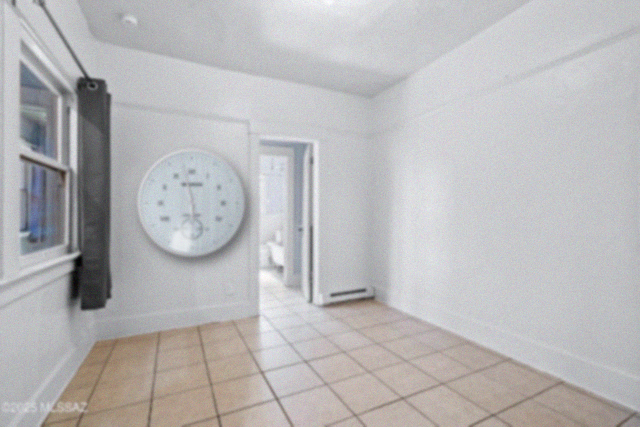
5:58
